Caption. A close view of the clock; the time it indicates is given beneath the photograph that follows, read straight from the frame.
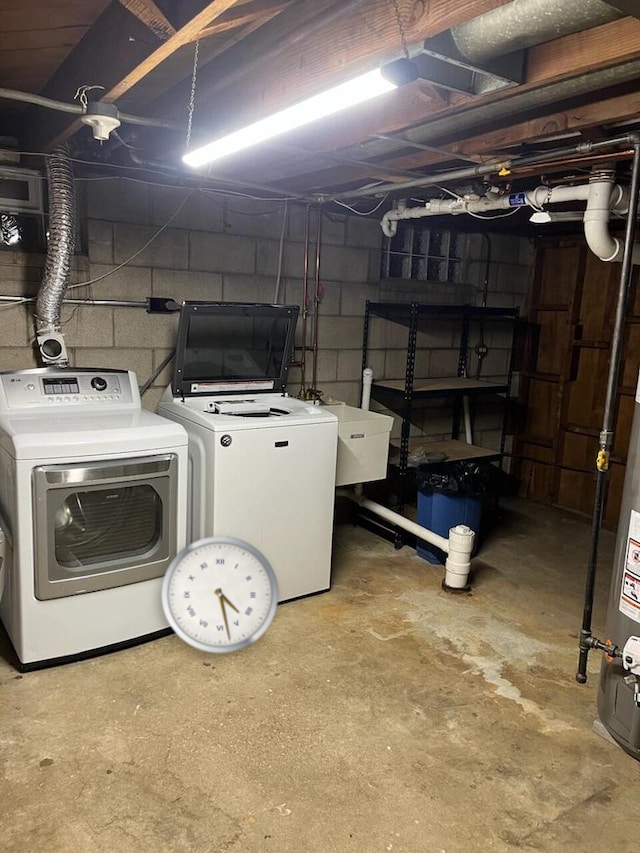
4:28
